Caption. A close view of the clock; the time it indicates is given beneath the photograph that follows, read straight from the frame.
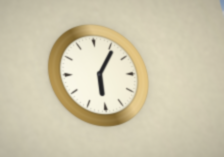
6:06
